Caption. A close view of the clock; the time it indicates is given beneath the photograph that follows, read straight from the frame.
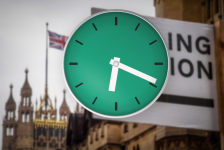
6:19
